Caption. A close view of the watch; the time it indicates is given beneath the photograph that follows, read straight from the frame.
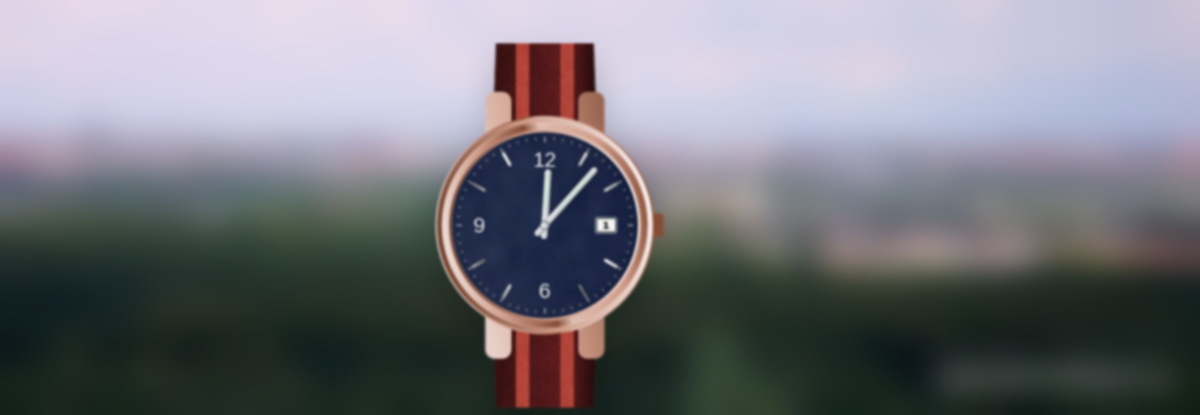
12:07
